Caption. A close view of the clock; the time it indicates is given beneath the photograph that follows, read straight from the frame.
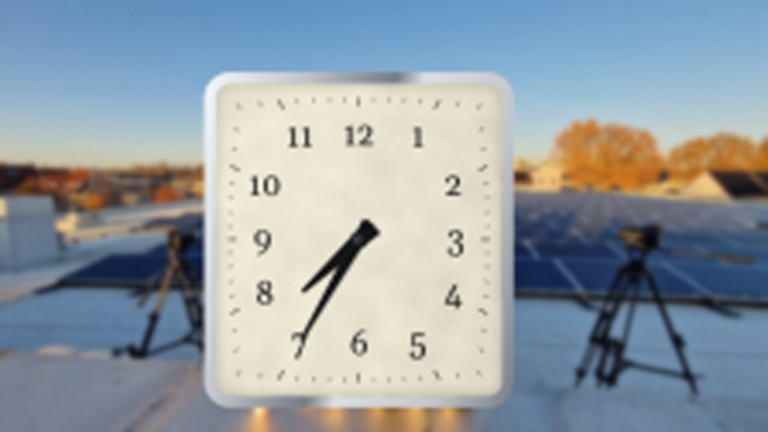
7:35
